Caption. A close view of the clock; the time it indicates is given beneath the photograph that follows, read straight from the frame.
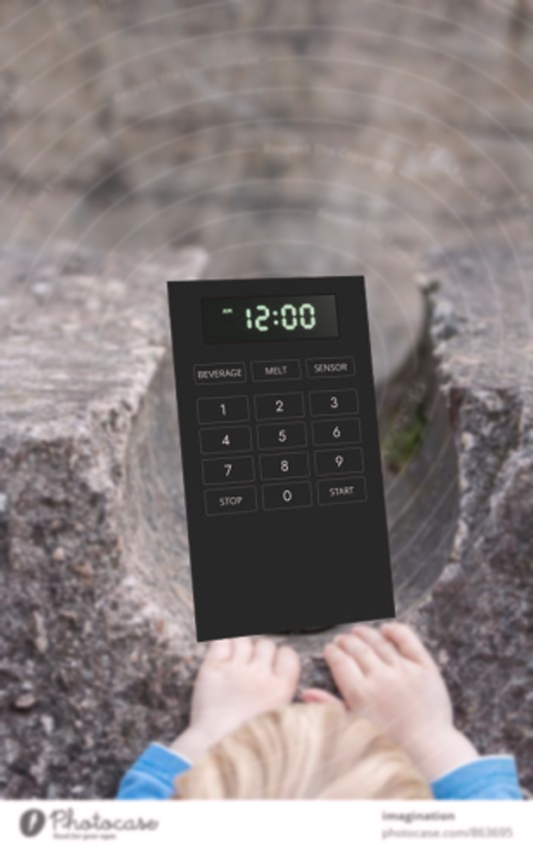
12:00
